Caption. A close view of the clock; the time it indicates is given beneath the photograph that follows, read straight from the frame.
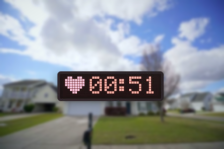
0:51
